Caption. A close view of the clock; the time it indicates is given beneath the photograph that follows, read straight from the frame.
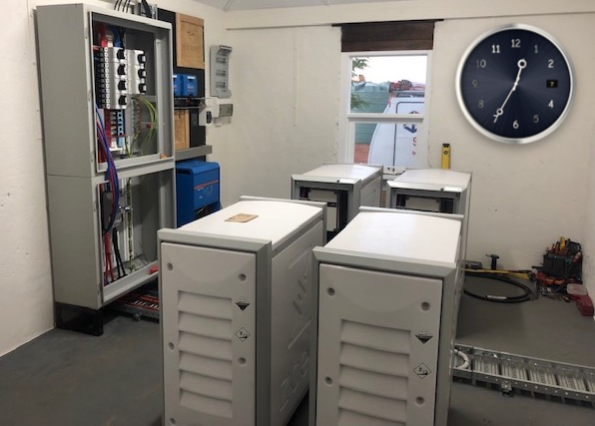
12:35
